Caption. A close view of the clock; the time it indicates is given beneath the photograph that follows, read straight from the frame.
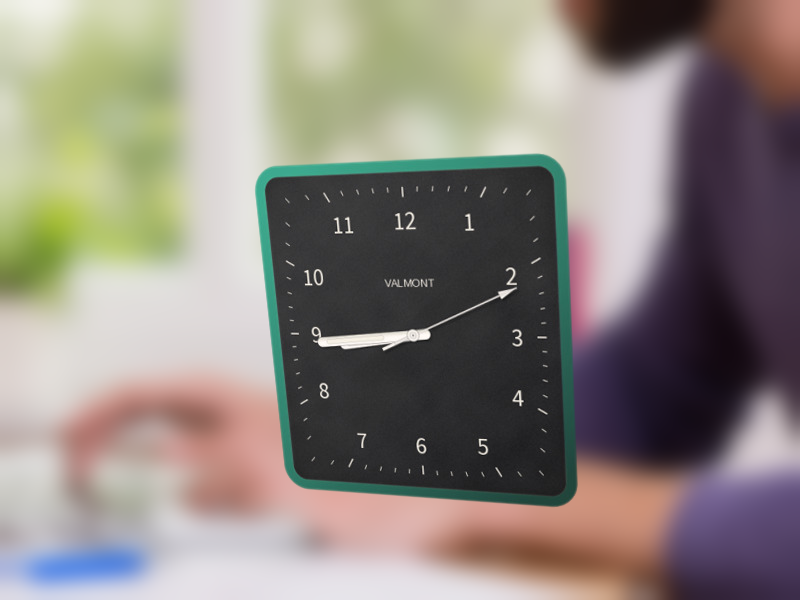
8:44:11
